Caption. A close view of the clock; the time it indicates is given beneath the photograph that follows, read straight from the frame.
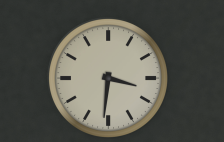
3:31
